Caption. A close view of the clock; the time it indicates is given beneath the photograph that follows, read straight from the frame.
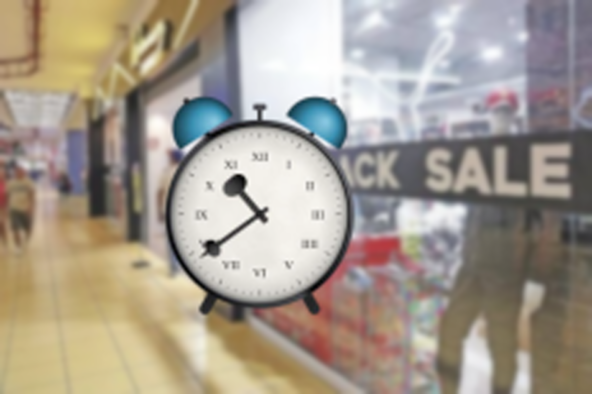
10:39
